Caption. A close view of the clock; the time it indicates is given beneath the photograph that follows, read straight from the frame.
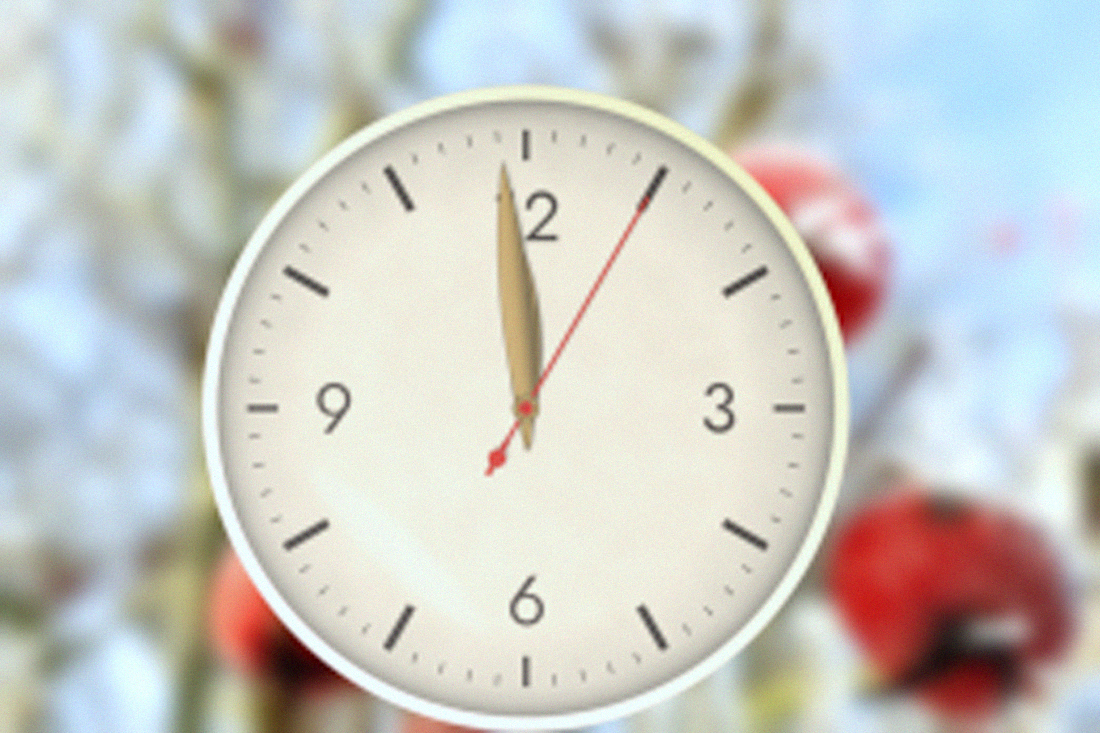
11:59:05
